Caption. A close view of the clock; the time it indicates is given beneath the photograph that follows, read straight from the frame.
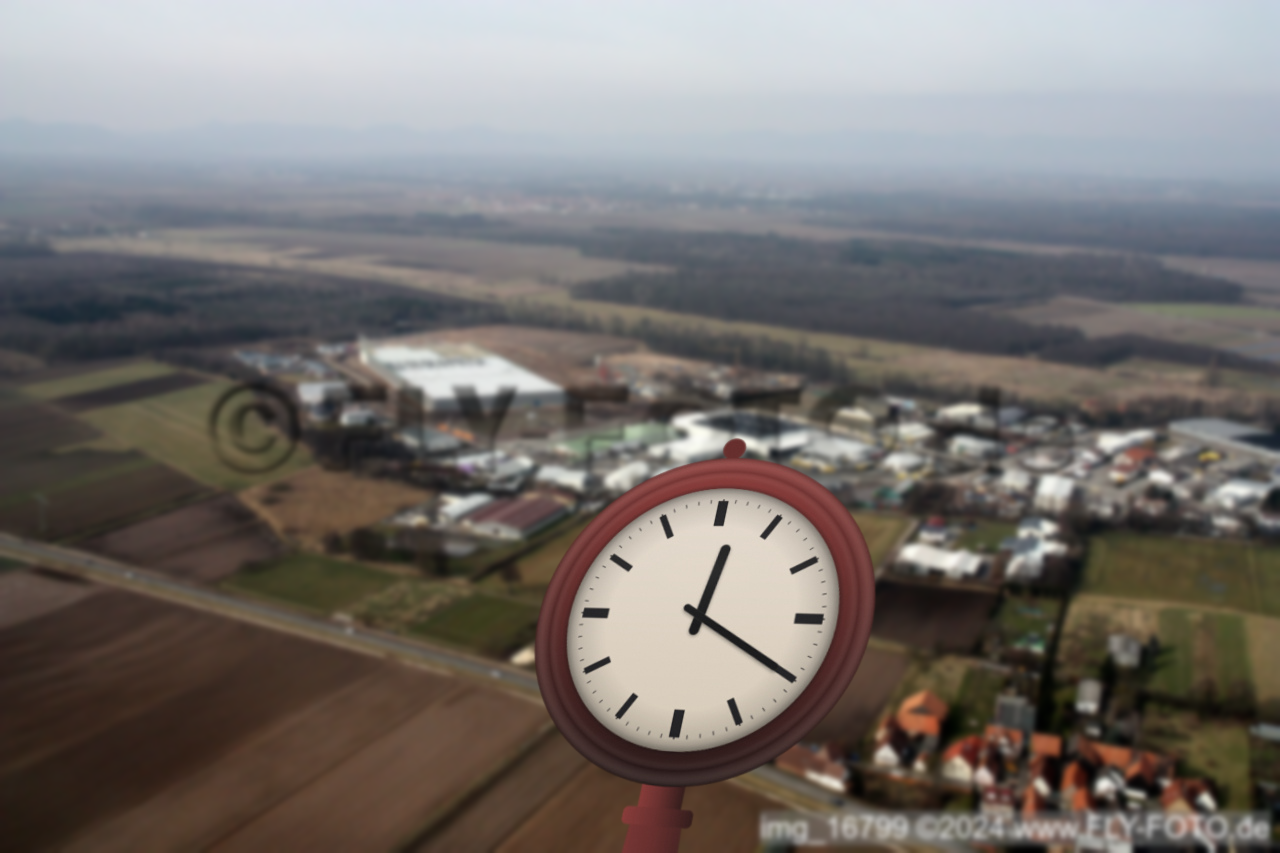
12:20
